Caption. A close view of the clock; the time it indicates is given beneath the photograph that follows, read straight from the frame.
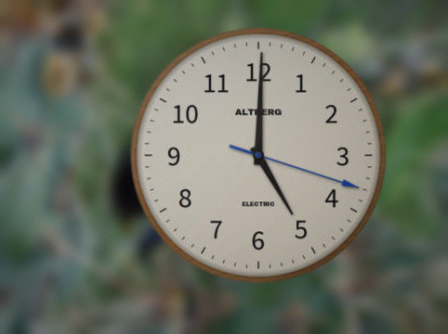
5:00:18
